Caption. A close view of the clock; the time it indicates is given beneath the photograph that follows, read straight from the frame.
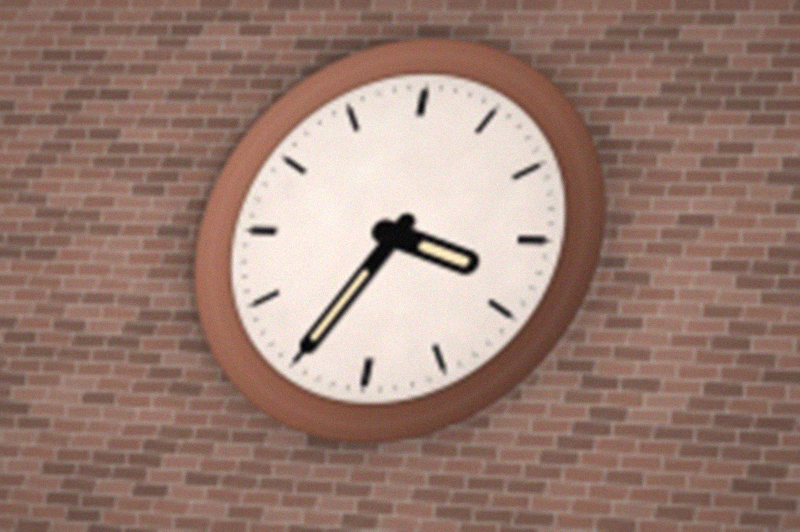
3:35
